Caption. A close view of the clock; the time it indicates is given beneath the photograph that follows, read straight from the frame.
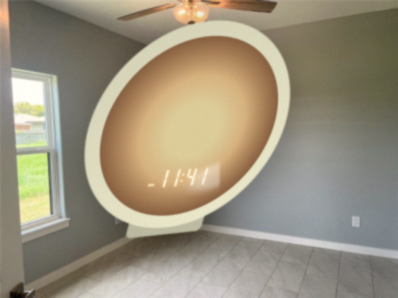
11:41
